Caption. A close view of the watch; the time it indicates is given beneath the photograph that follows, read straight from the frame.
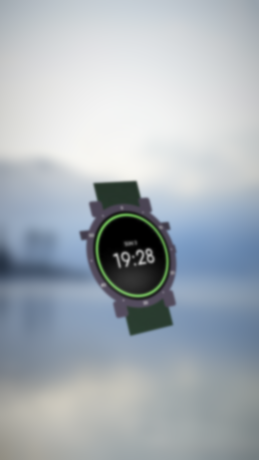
19:28
